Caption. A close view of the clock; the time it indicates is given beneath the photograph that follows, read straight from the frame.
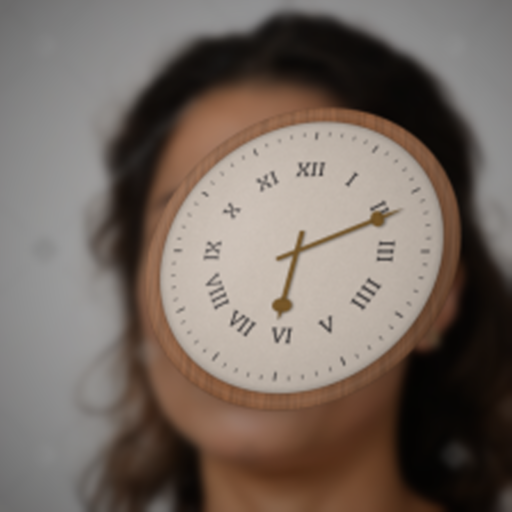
6:11
